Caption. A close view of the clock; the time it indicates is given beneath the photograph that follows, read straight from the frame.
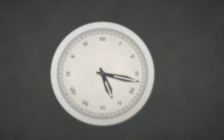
5:17
